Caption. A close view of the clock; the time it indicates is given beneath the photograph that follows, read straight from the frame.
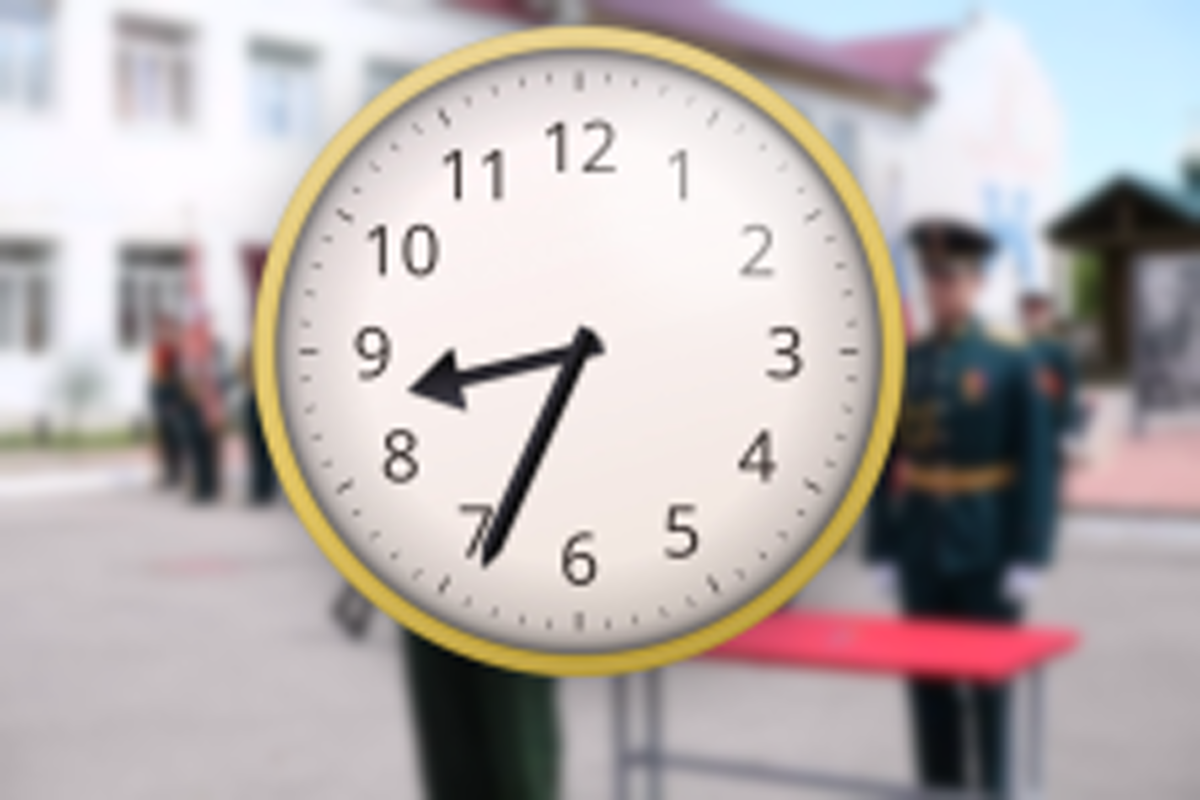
8:34
